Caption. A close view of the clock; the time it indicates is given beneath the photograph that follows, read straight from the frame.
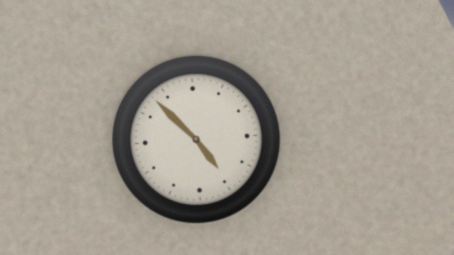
4:53
